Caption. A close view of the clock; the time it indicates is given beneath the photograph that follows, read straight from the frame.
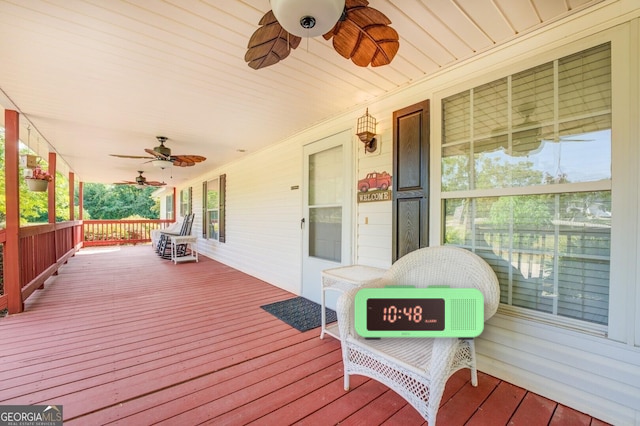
10:48
